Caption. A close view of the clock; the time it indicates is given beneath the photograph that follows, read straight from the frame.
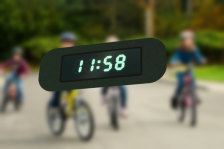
11:58
